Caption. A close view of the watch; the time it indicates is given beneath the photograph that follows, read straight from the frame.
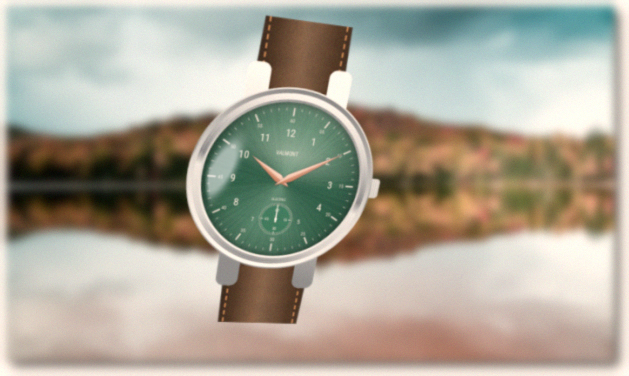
10:10
